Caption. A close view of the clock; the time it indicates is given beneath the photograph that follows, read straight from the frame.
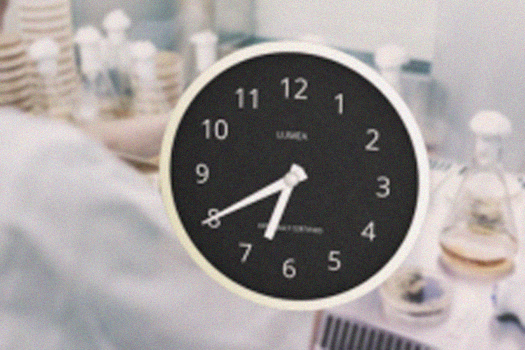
6:40
